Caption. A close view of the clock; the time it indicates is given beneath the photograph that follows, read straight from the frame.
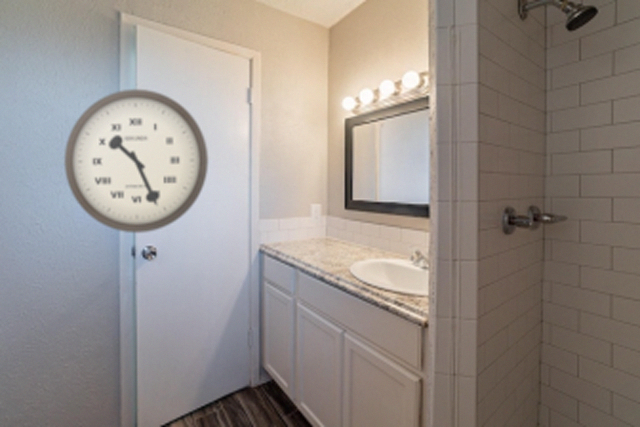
10:26
